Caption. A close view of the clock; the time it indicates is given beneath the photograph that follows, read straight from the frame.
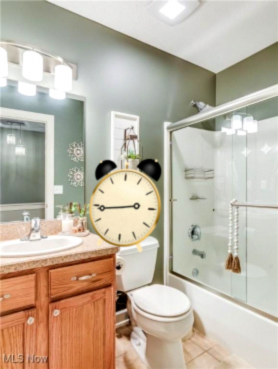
2:44
